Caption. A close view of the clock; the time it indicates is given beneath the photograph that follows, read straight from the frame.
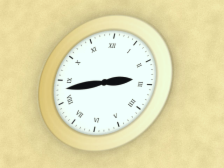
2:43
